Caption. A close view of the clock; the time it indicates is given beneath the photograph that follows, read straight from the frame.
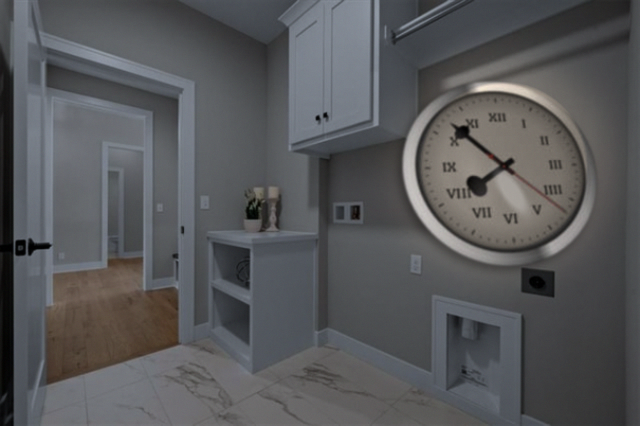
7:52:22
